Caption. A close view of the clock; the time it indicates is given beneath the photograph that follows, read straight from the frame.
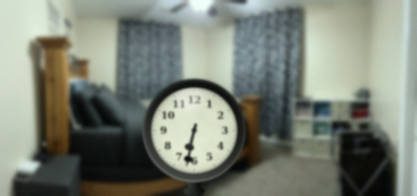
6:32
